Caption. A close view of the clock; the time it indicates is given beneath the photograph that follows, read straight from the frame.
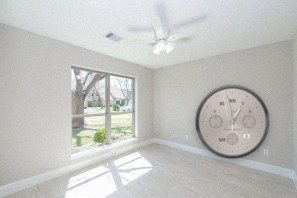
12:58
